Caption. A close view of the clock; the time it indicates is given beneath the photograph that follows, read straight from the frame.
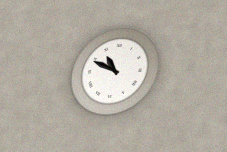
10:49
